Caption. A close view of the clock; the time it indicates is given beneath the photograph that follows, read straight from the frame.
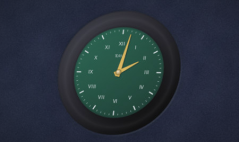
2:02
